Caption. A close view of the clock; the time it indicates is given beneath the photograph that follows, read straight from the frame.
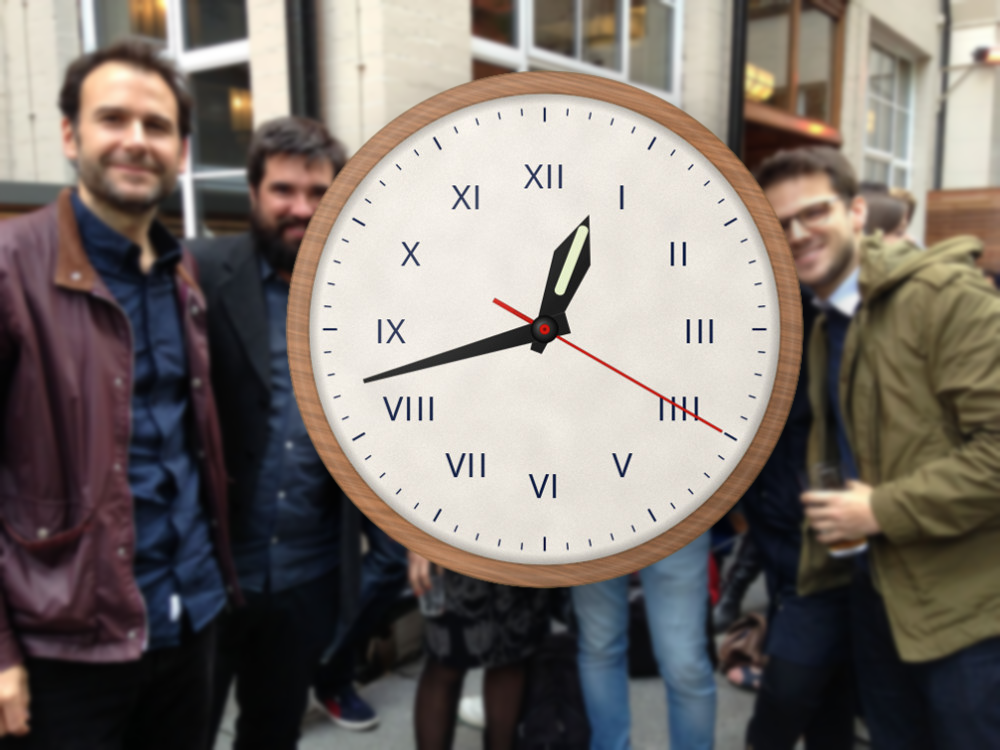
12:42:20
